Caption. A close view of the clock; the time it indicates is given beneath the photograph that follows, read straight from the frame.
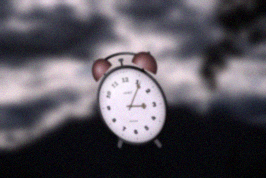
3:06
